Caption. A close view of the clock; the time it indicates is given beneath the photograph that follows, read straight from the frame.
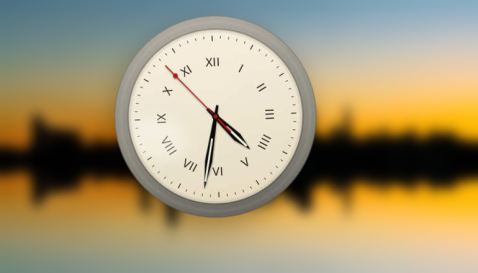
4:31:53
